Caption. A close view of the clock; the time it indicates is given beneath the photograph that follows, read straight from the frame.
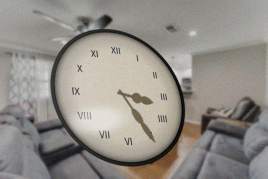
3:25
